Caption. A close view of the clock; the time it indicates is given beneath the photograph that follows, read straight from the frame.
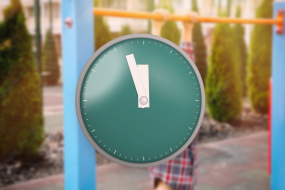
11:57
